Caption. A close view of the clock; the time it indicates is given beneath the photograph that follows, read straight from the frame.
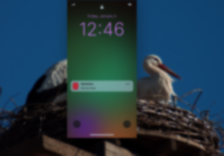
12:46
